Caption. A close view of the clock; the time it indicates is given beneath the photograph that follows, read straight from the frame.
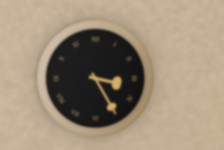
3:25
